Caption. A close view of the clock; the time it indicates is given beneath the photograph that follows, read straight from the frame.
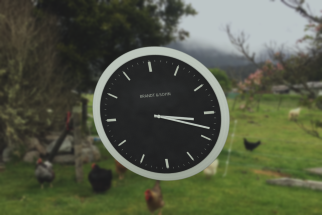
3:18
